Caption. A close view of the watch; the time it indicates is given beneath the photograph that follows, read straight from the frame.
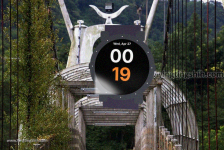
0:19
